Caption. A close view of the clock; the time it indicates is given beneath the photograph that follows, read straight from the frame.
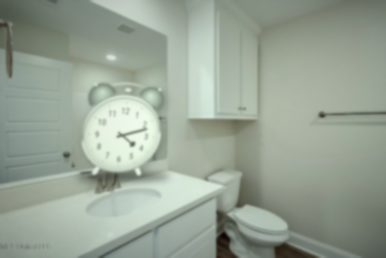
4:12
